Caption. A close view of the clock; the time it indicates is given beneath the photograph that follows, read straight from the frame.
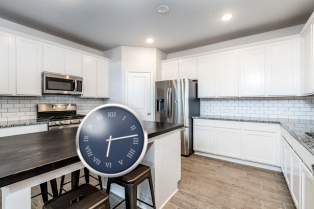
6:13
